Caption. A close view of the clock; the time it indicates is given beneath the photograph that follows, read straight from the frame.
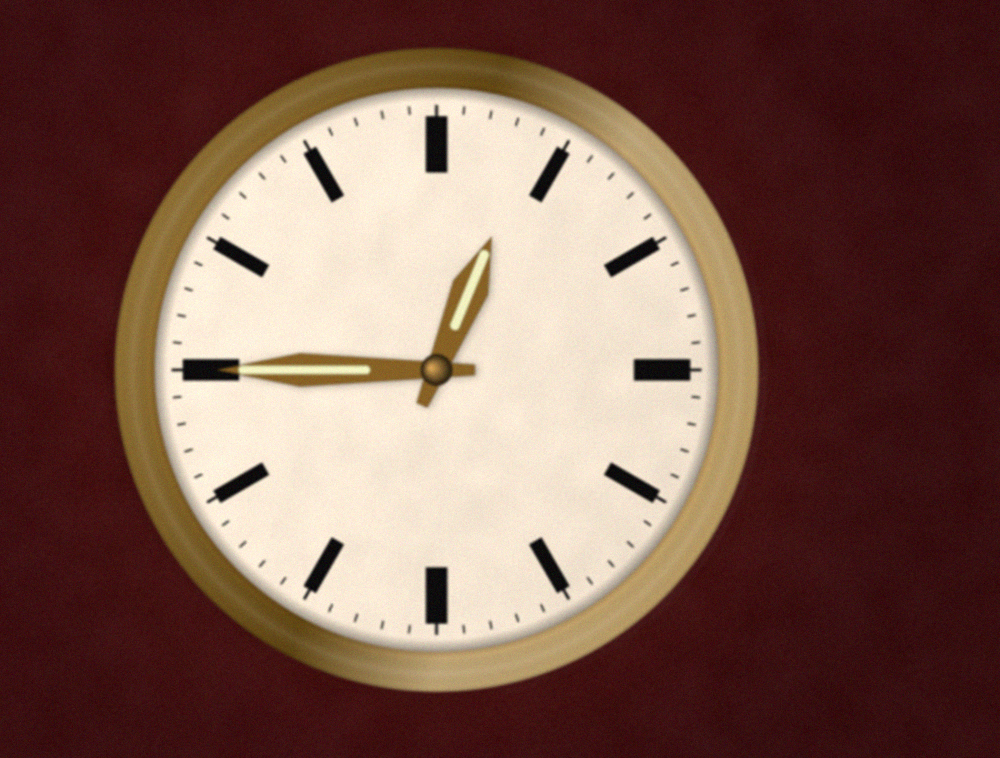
12:45
